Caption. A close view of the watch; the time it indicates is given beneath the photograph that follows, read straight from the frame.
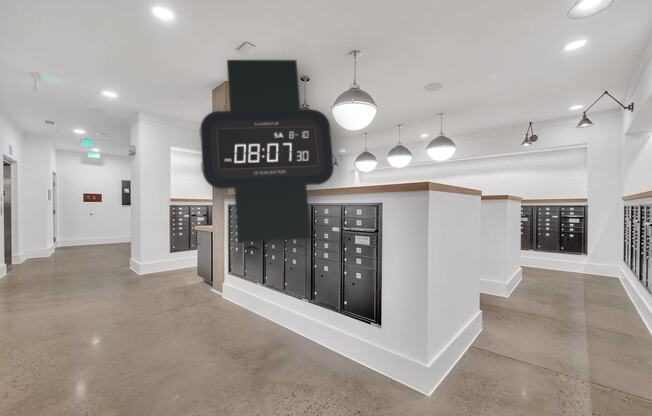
8:07:30
